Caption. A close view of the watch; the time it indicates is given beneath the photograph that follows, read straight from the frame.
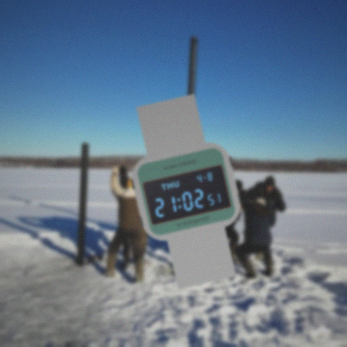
21:02
